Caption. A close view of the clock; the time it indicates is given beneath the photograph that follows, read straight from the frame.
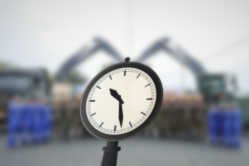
10:28
